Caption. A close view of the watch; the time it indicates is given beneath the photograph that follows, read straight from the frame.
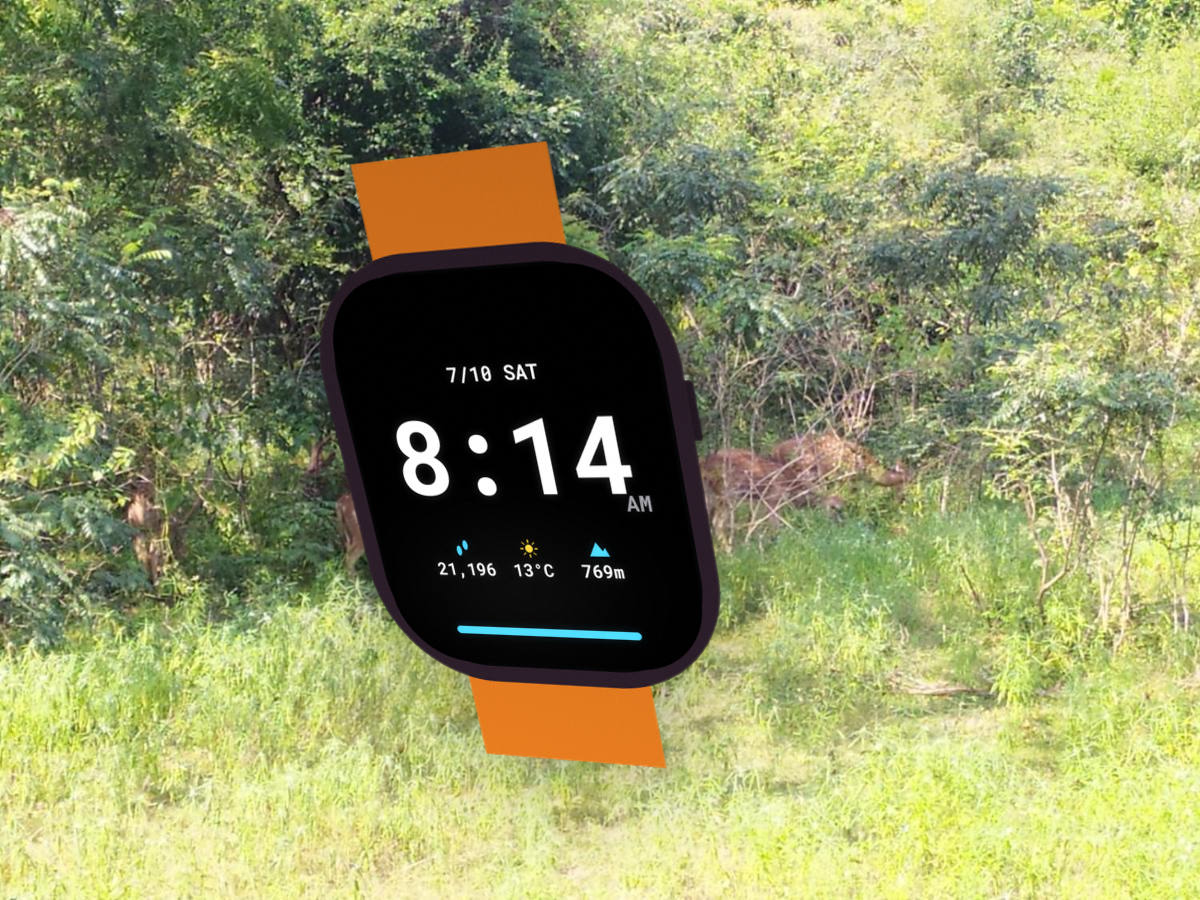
8:14
